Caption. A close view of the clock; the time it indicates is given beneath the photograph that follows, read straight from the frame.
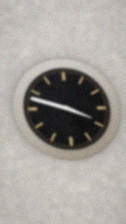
3:48
